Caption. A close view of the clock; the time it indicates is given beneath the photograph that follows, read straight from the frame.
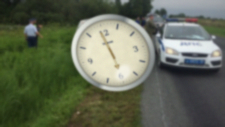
5:59
